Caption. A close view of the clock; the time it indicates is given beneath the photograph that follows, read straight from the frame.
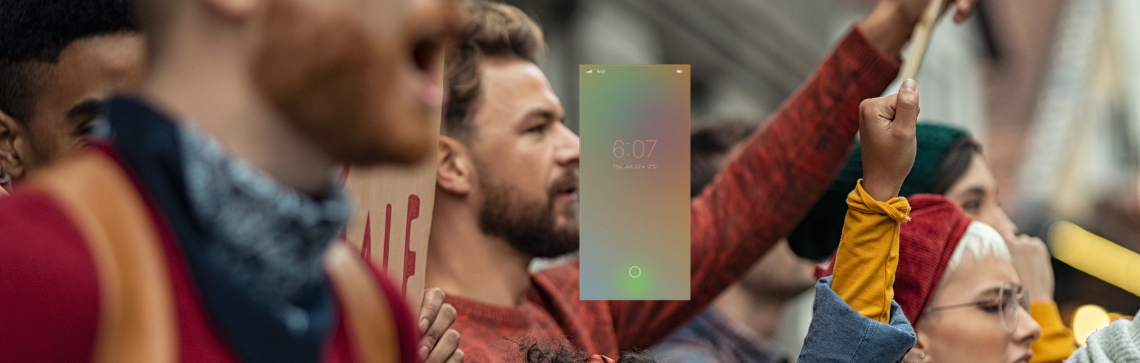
6:07
